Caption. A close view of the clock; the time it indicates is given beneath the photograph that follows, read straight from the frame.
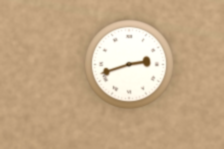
2:42
